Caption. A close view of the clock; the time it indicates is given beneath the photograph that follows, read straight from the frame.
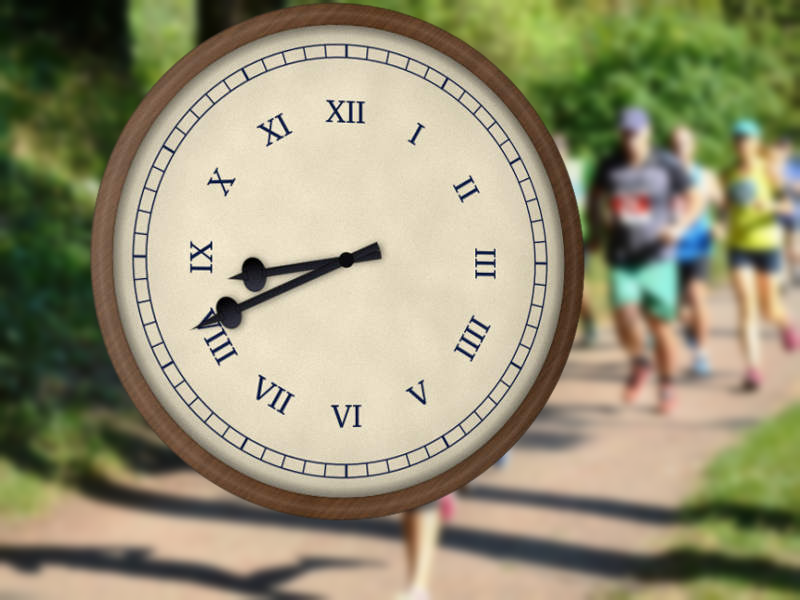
8:41
